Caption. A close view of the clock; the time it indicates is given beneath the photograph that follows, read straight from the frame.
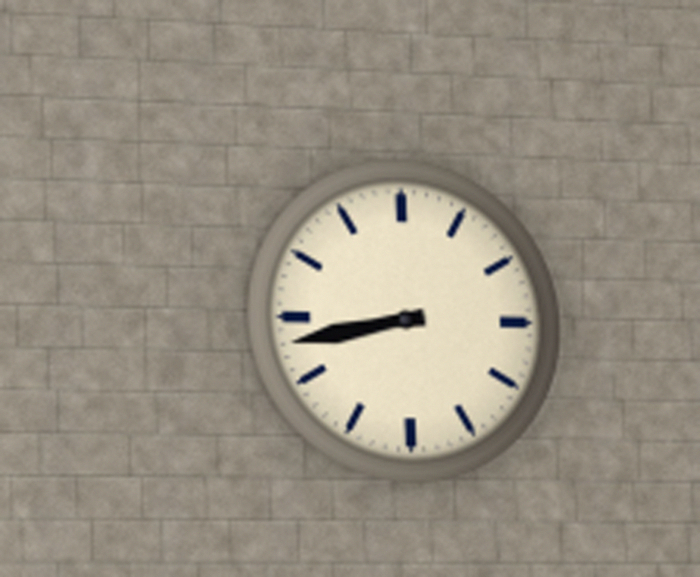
8:43
